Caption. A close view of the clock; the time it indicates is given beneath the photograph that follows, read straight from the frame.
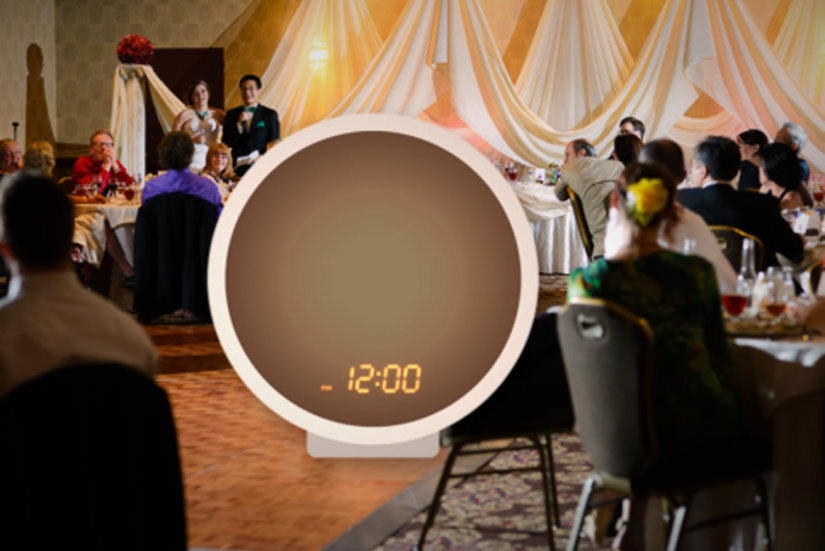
12:00
